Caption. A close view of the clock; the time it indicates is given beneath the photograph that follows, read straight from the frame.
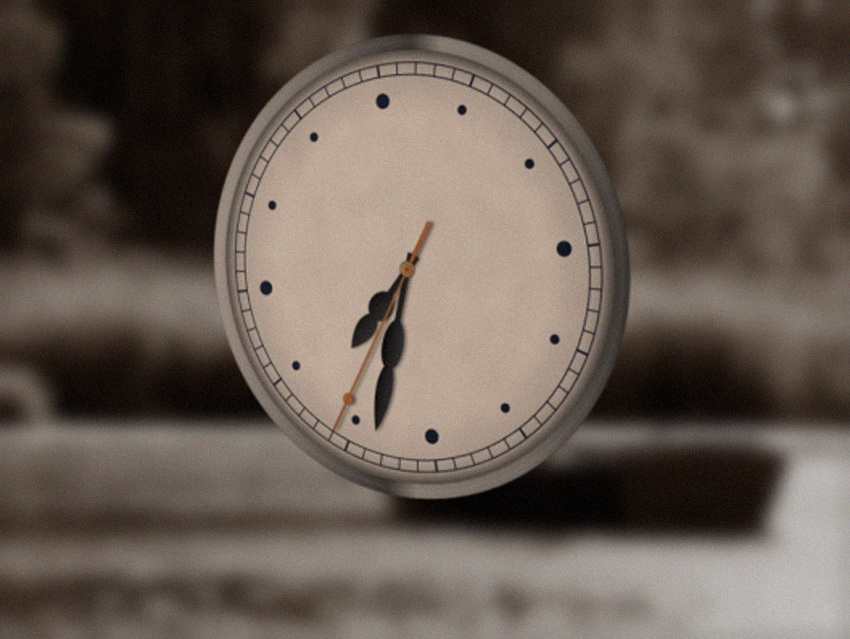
7:33:36
